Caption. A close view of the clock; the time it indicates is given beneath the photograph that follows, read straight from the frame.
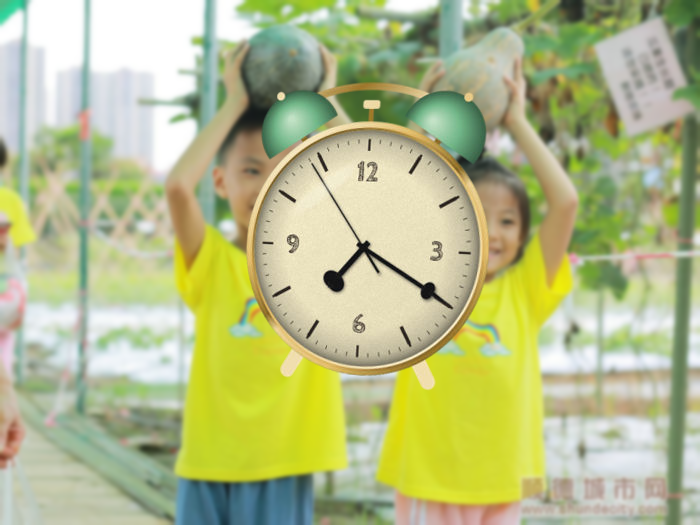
7:19:54
